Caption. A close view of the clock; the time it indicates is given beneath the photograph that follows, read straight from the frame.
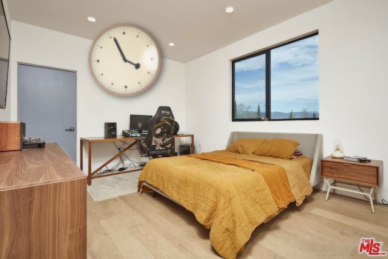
3:56
